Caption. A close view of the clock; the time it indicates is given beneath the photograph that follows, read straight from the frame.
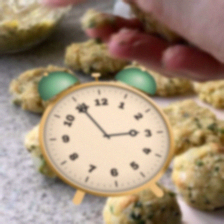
2:55
